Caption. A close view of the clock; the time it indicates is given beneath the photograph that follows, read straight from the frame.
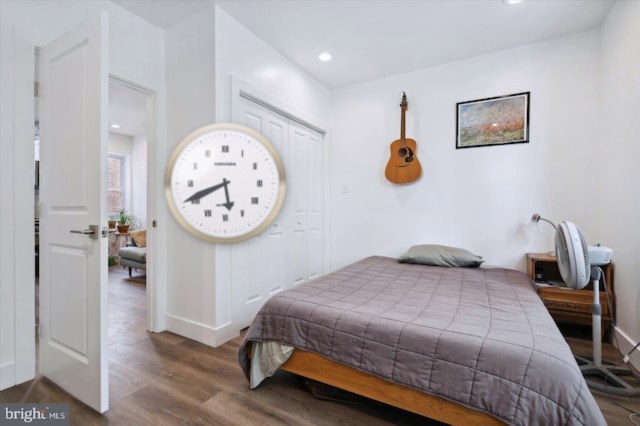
5:41
